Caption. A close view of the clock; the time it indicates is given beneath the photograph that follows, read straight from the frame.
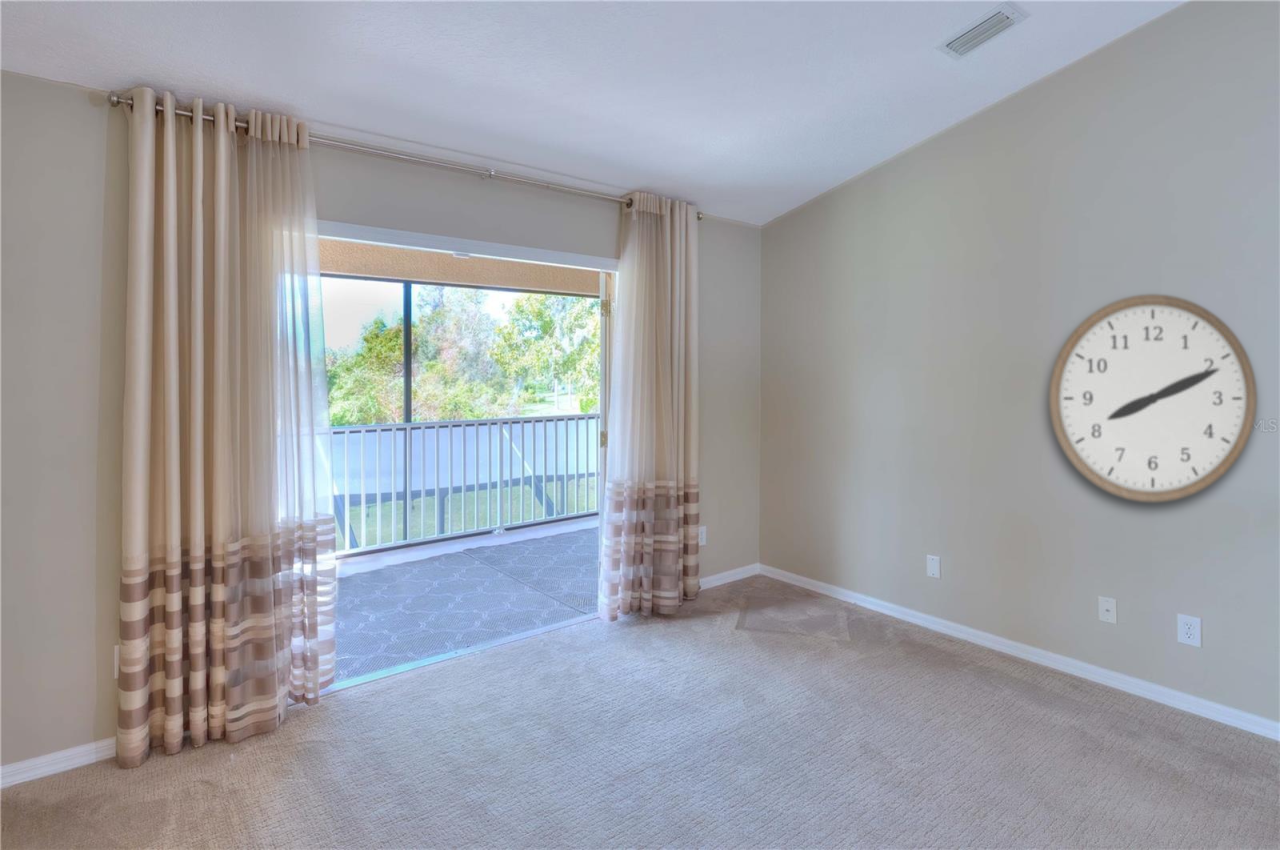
8:11
